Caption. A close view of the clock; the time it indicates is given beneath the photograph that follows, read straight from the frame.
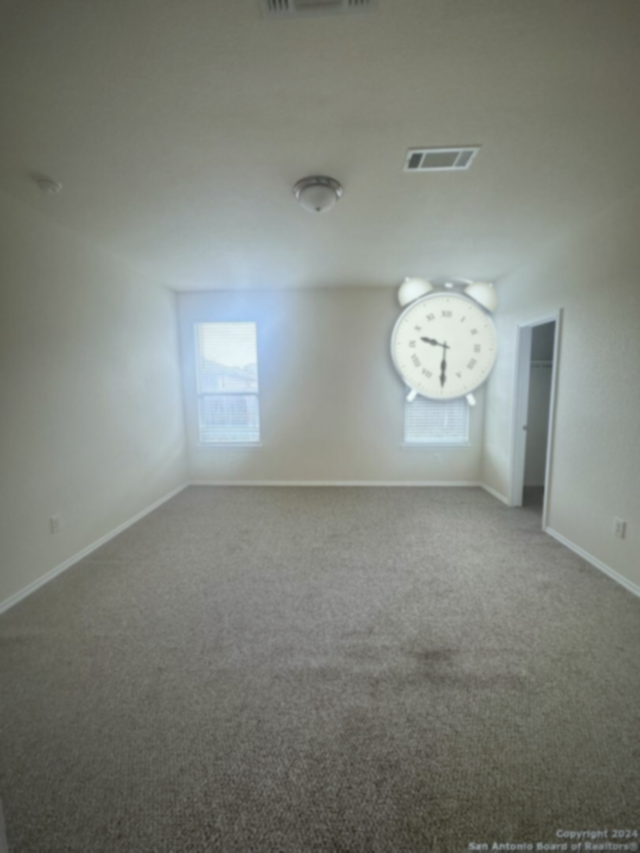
9:30
